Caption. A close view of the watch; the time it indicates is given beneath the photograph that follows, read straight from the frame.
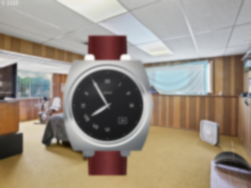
7:55
